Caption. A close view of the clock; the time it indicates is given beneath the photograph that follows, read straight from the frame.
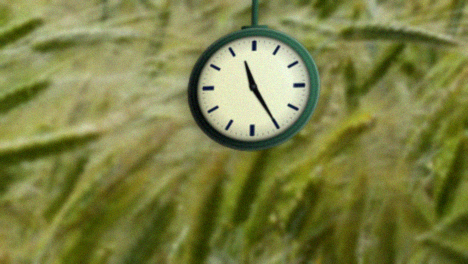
11:25
